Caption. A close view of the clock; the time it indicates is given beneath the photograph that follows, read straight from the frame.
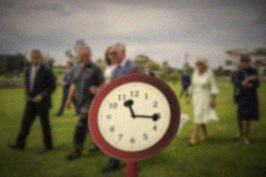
11:16
